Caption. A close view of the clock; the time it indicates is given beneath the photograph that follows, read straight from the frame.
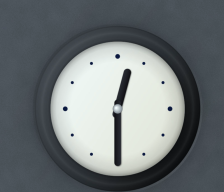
12:30
